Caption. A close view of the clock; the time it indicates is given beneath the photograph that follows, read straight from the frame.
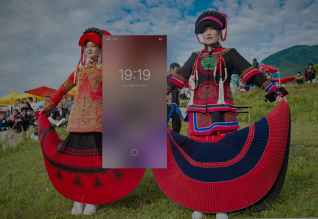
19:19
